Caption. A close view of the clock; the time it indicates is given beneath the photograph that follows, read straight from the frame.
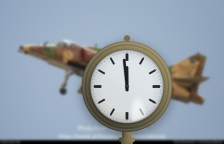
11:59
